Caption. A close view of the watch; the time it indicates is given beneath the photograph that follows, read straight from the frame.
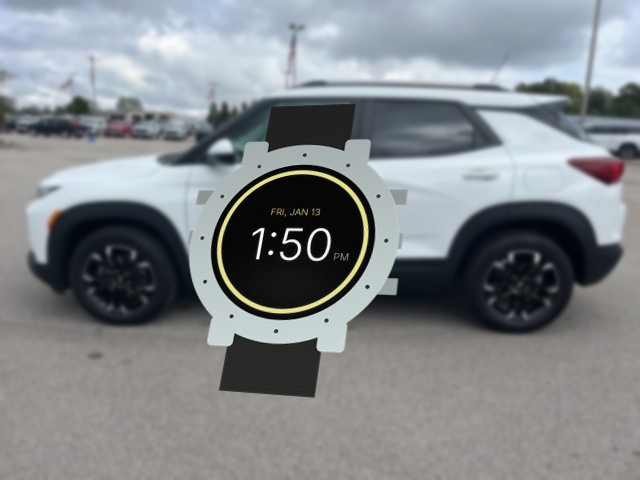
1:50
